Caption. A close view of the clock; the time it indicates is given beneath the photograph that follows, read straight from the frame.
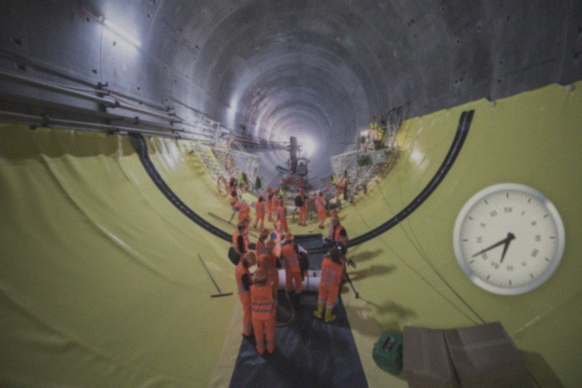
6:41
